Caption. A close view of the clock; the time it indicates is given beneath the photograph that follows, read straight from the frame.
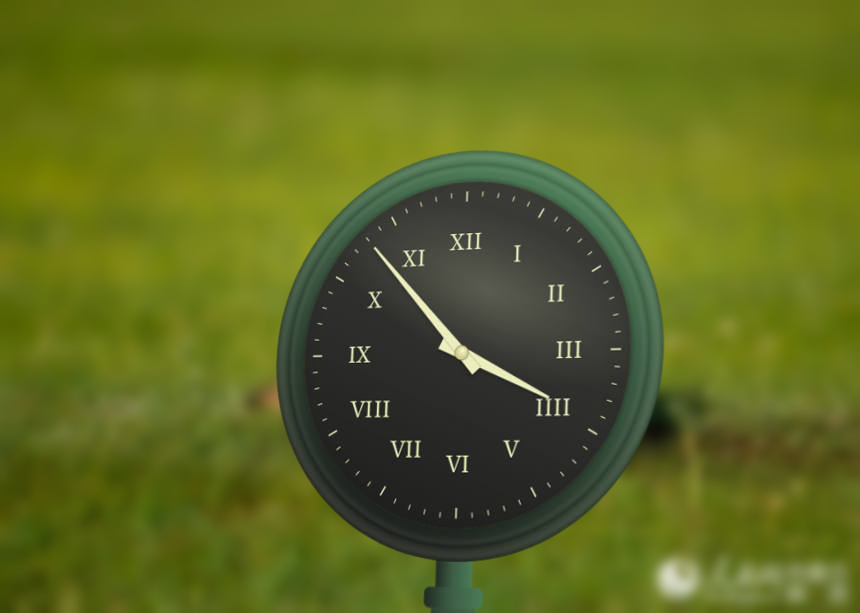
3:53
